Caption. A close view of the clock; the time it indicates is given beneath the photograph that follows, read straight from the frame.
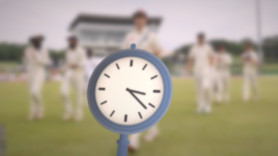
3:22
